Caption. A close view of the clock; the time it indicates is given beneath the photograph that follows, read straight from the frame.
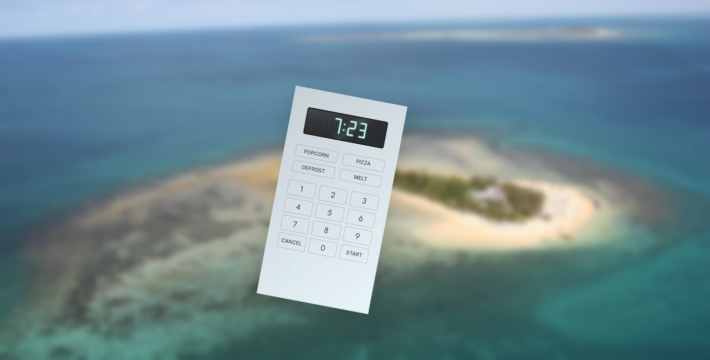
7:23
